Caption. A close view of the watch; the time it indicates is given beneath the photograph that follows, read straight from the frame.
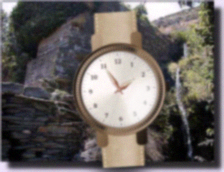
1:55
